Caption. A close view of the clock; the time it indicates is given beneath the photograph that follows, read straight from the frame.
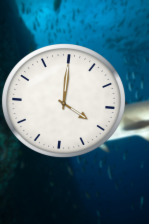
4:00
